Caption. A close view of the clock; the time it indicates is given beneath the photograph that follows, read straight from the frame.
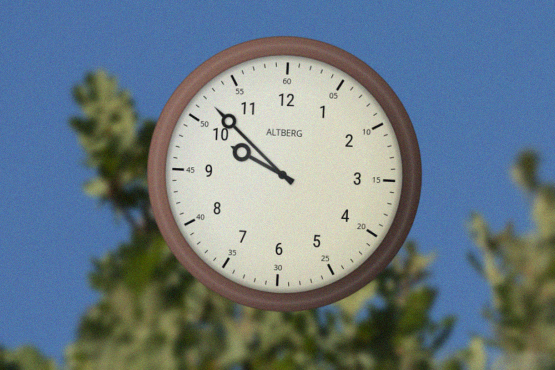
9:52
